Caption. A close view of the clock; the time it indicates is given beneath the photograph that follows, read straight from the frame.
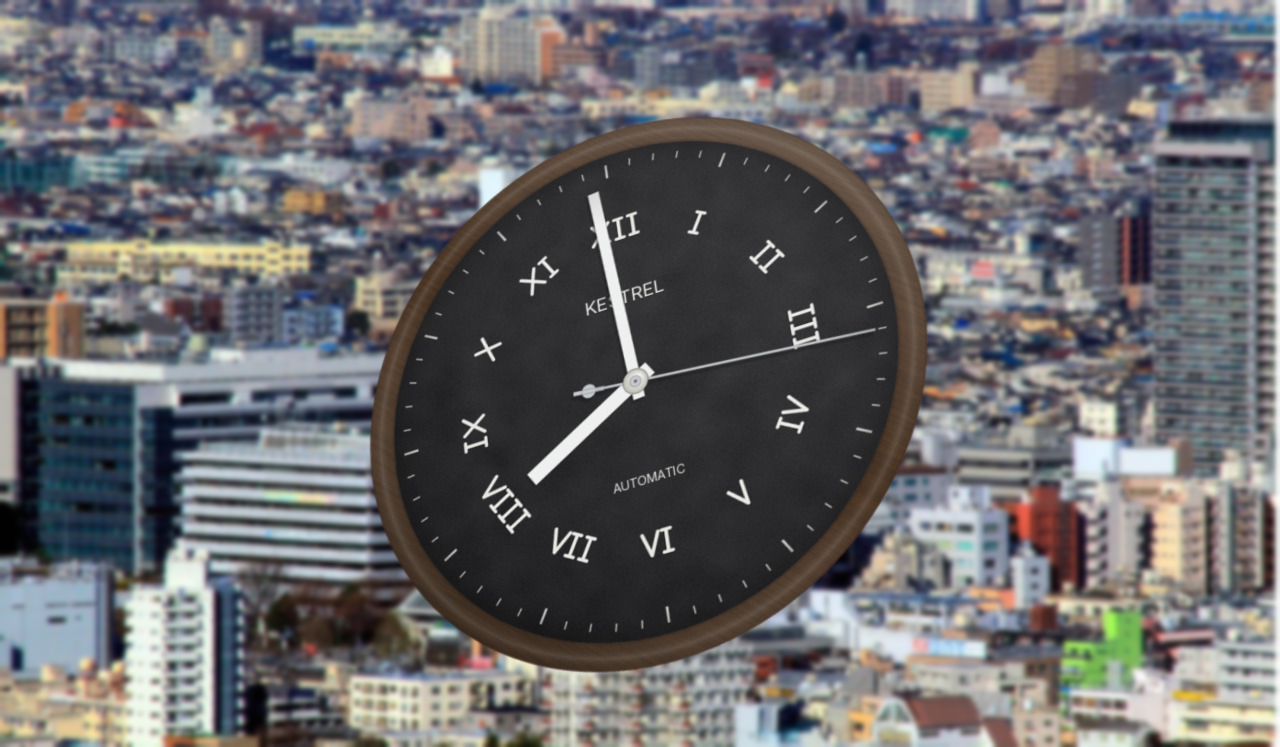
7:59:16
